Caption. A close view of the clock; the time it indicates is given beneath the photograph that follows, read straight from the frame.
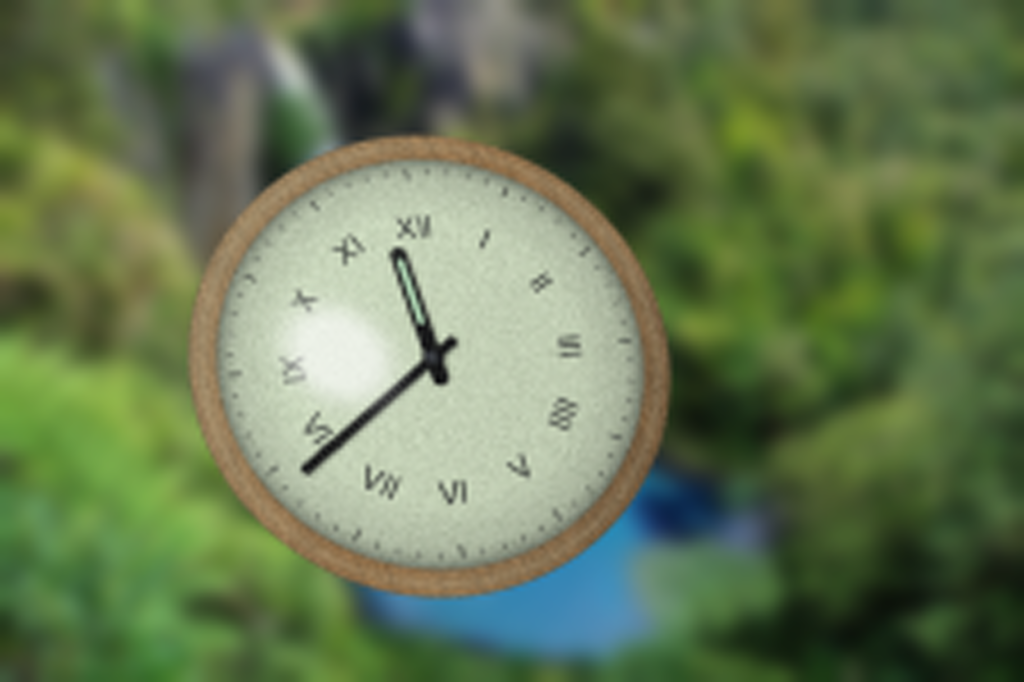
11:39
